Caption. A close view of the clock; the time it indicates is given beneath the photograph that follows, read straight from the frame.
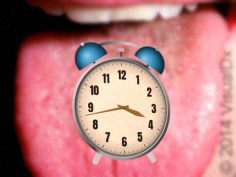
3:43
